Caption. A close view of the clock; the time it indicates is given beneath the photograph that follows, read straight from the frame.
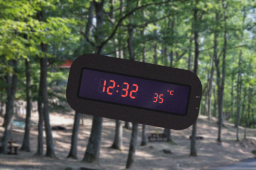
12:32
